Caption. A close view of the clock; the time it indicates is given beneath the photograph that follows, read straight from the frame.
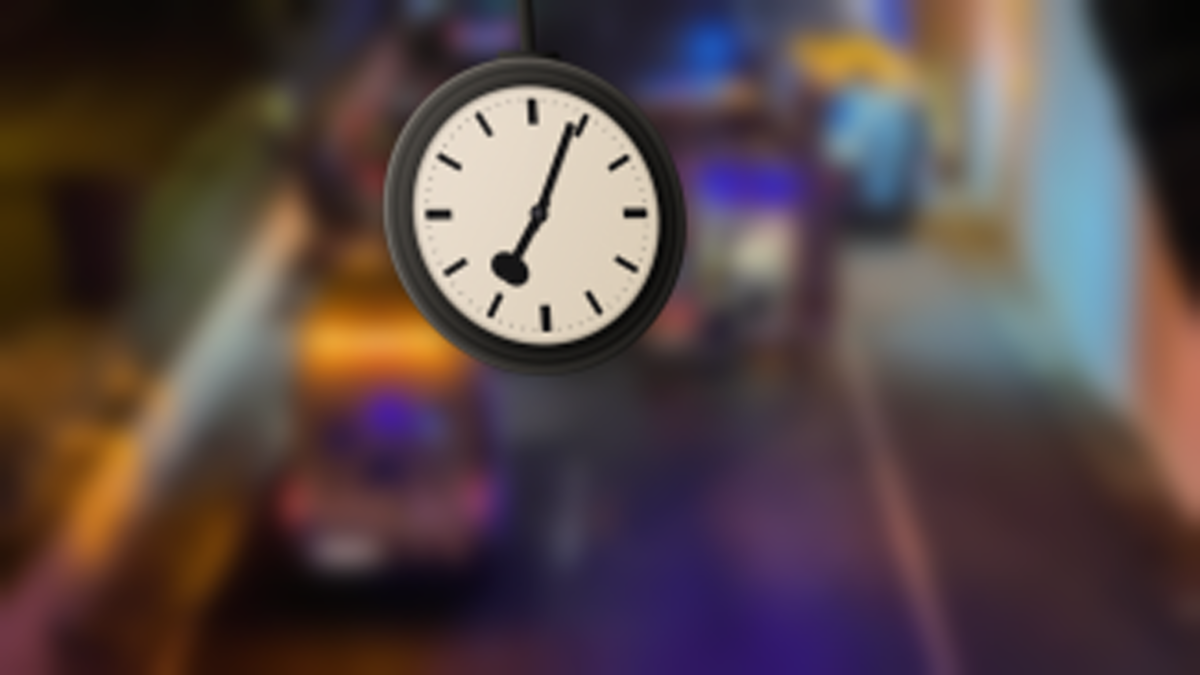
7:04
